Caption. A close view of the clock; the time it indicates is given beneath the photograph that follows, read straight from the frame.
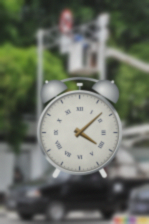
4:08
